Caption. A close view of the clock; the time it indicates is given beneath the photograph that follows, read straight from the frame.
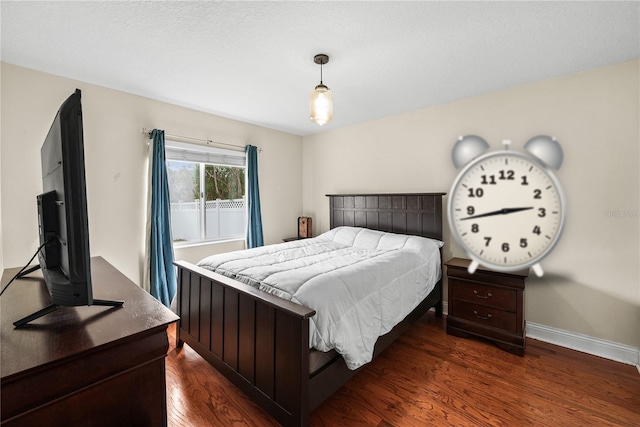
2:43
